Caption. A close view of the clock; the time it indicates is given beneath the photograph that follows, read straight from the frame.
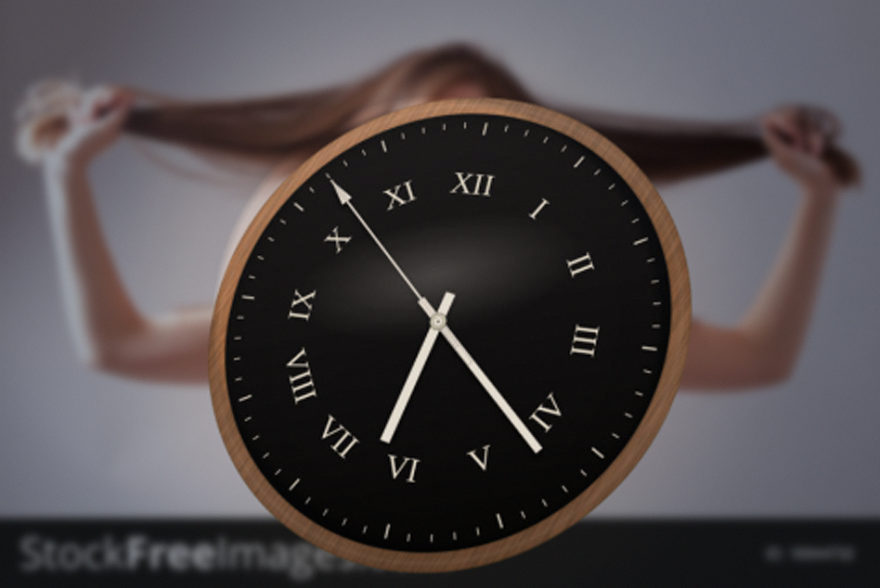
6:21:52
